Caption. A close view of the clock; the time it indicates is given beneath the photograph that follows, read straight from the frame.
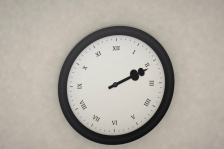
2:11
